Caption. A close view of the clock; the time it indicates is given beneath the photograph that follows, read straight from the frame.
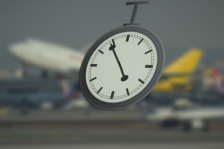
4:54
